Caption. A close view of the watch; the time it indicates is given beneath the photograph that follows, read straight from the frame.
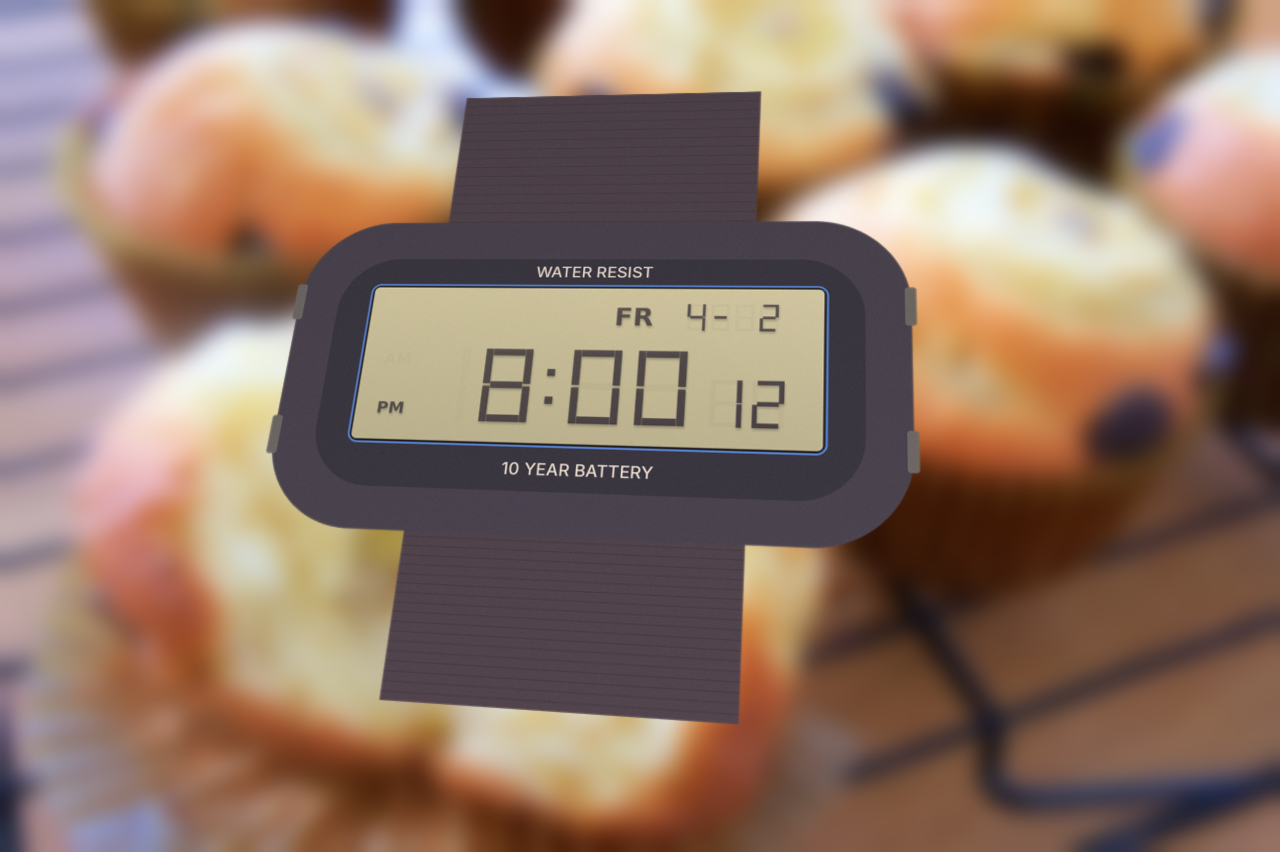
8:00:12
